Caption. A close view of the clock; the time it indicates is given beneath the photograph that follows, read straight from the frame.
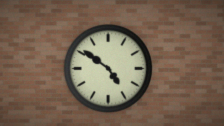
4:51
